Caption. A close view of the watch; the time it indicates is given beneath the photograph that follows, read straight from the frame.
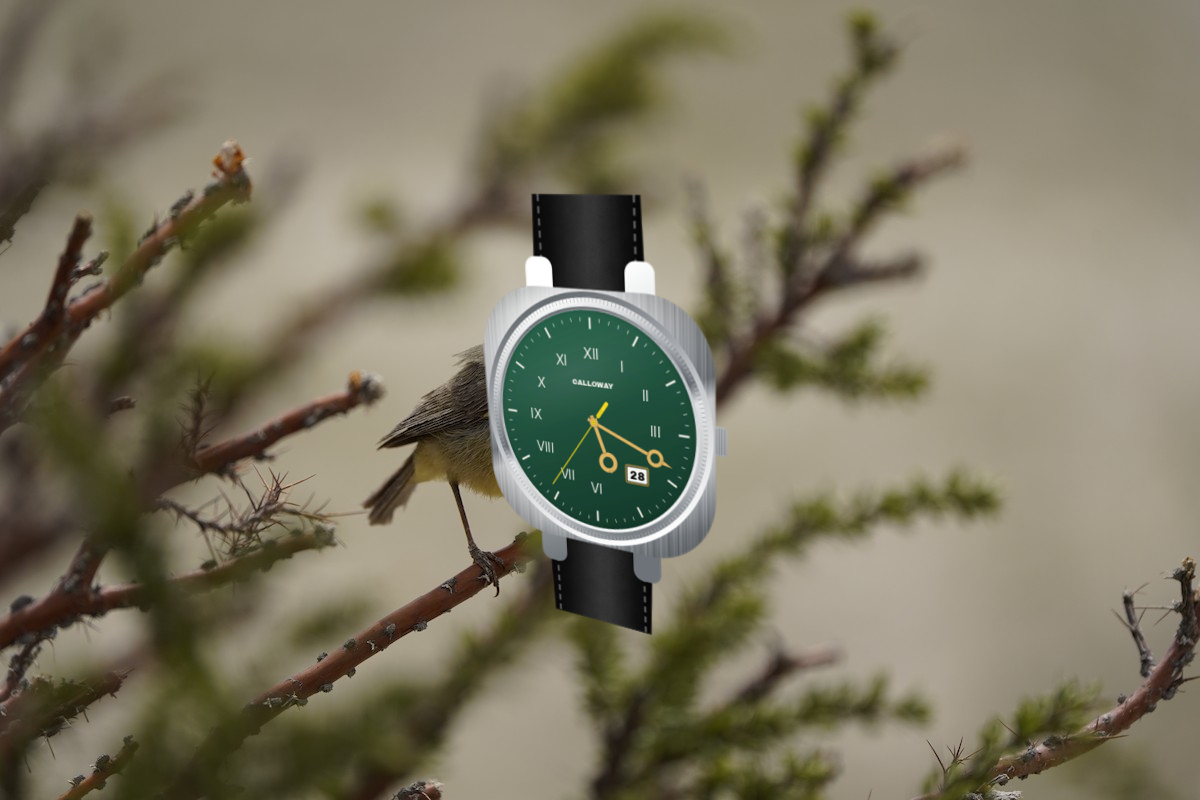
5:18:36
